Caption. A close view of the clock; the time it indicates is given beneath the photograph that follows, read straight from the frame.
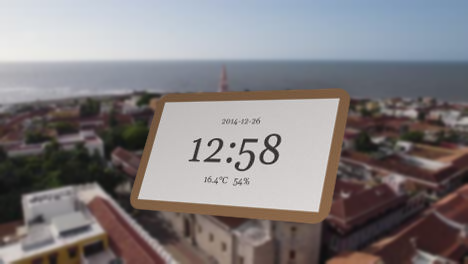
12:58
